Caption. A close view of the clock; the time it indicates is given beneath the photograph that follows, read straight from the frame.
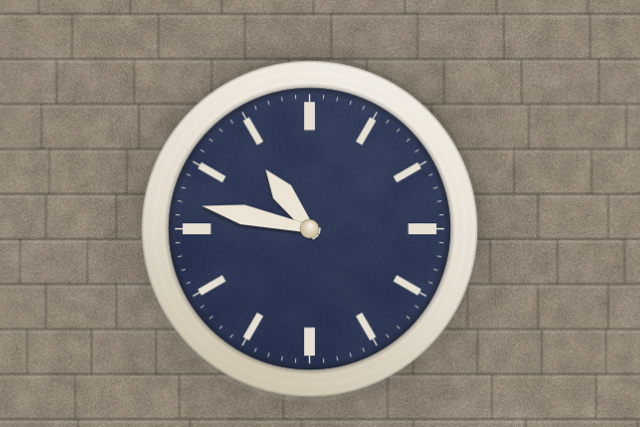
10:47
